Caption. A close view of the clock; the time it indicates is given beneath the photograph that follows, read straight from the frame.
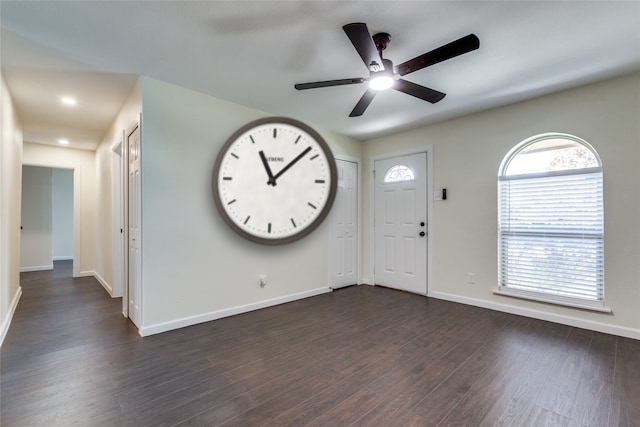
11:08
